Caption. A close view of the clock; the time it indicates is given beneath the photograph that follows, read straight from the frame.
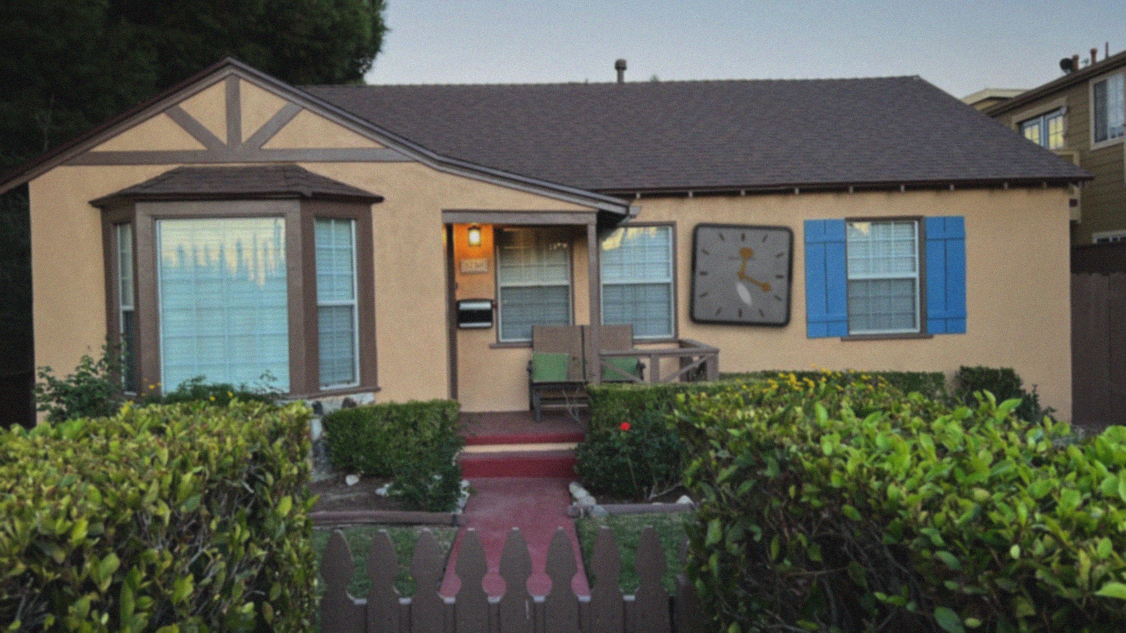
12:19
